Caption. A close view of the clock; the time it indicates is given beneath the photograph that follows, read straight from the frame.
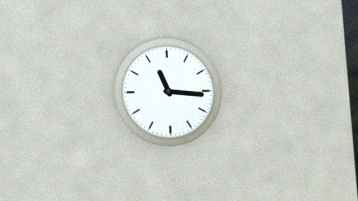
11:16
